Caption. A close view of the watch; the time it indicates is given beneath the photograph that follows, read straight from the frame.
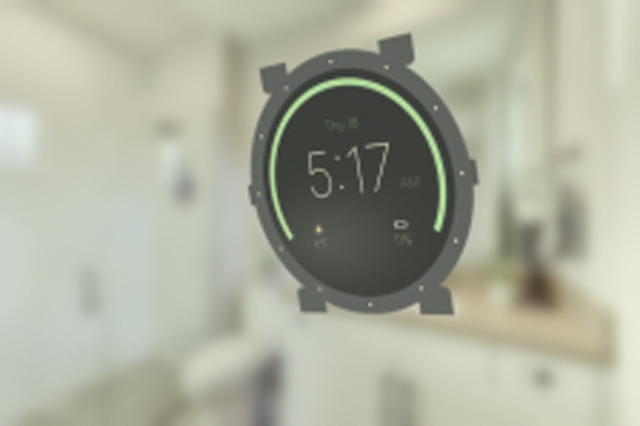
5:17
